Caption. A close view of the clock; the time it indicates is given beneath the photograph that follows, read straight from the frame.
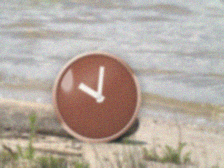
10:01
